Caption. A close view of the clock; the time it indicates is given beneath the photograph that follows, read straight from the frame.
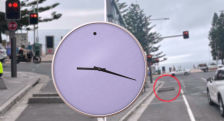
9:19
